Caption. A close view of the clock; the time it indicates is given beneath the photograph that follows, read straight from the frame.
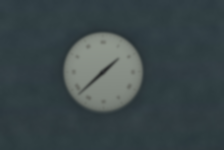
1:38
